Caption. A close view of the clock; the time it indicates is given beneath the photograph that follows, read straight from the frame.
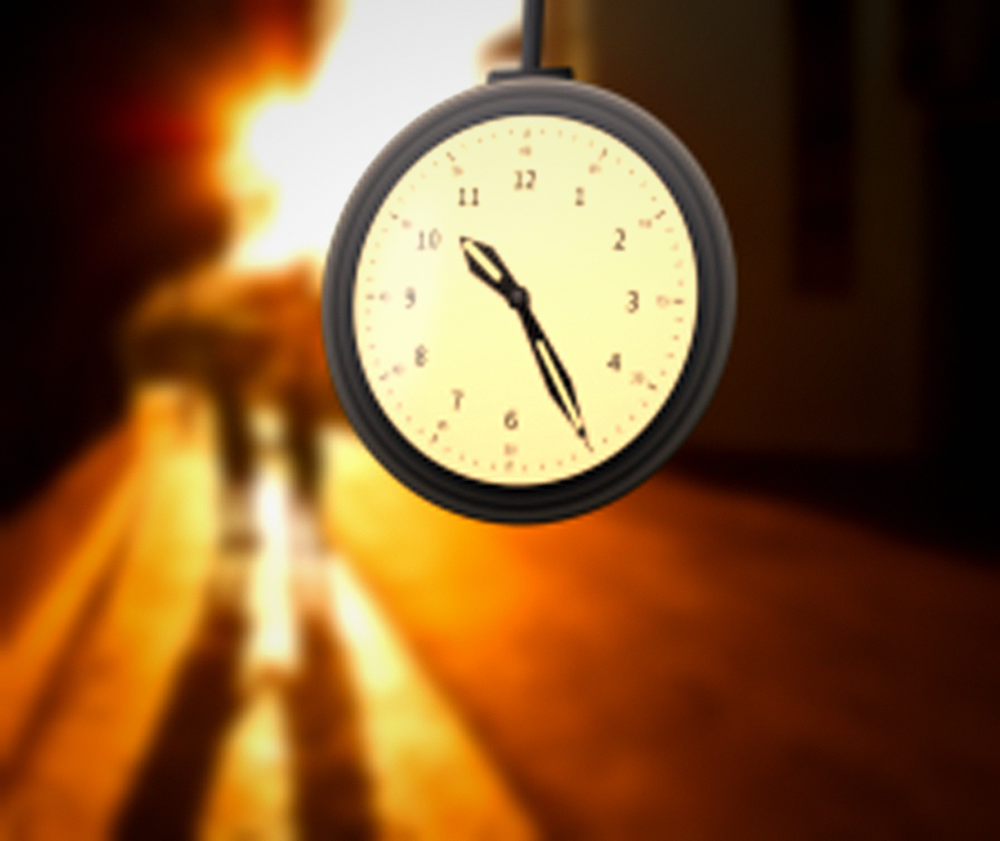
10:25
